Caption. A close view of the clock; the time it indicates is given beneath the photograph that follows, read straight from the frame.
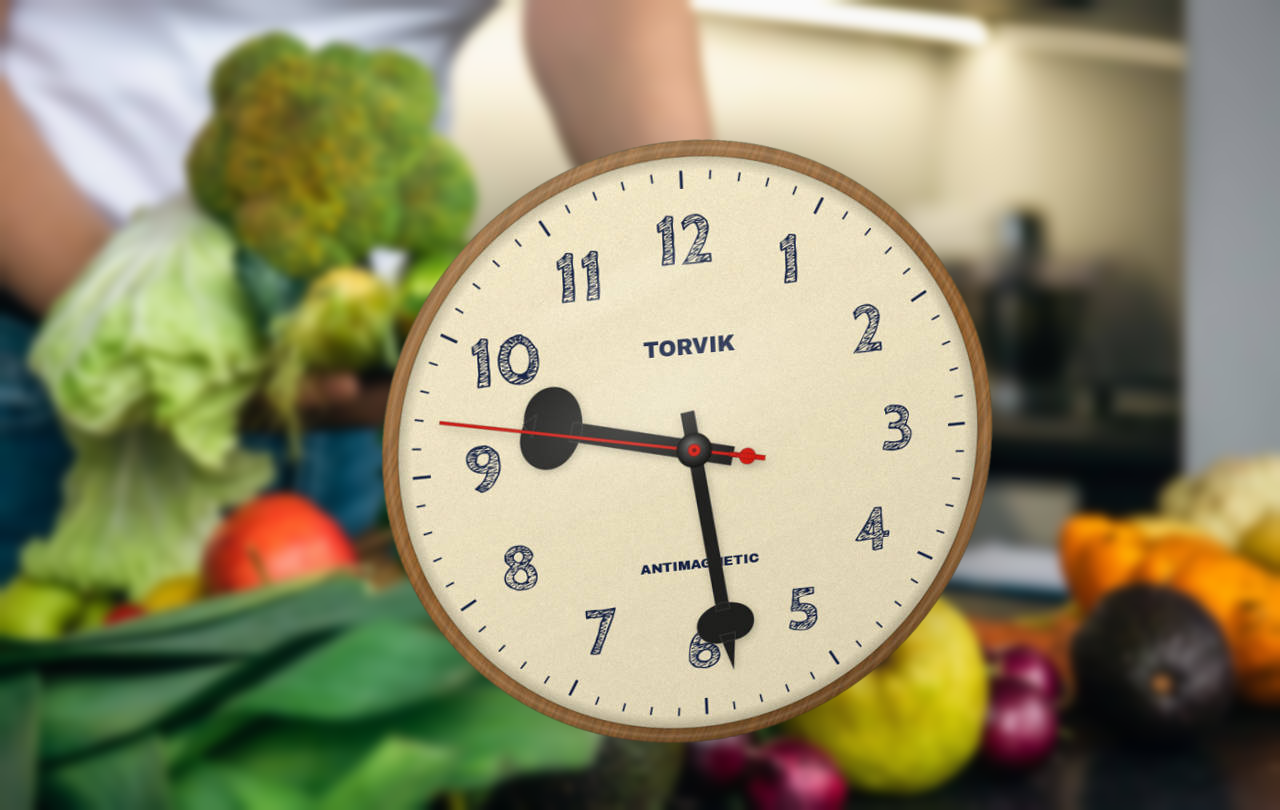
9:28:47
